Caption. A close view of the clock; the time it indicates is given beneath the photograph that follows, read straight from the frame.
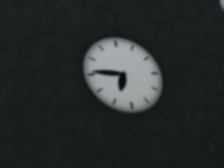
6:46
